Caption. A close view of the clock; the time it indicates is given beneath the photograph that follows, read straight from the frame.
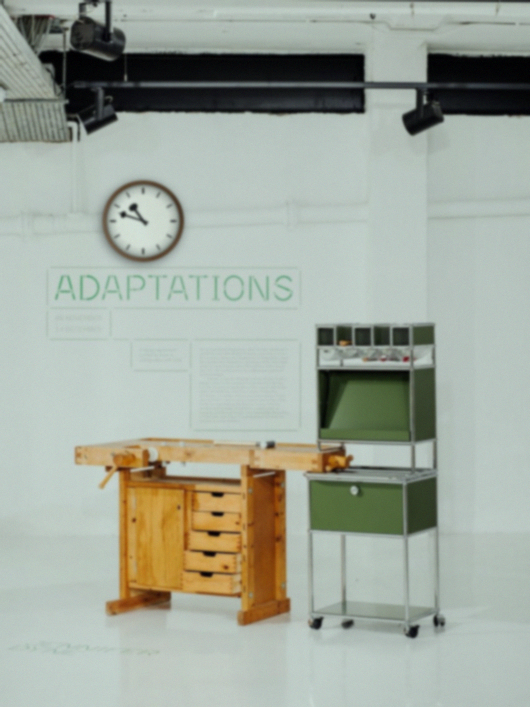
10:48
